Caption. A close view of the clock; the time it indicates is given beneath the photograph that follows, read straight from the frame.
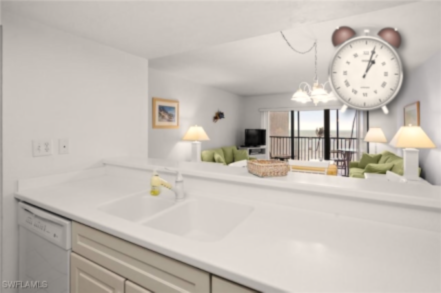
1:03
